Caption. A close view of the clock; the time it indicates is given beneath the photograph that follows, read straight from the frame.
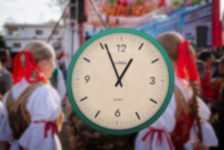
12:56
